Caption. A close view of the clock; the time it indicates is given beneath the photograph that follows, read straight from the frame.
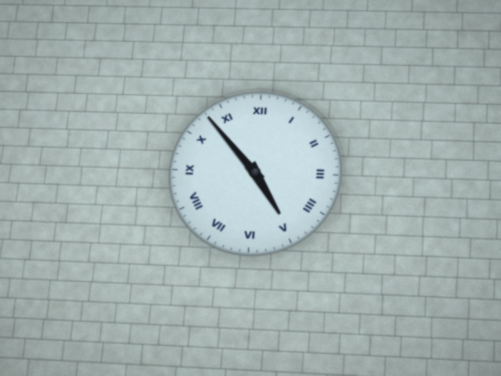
4:53
